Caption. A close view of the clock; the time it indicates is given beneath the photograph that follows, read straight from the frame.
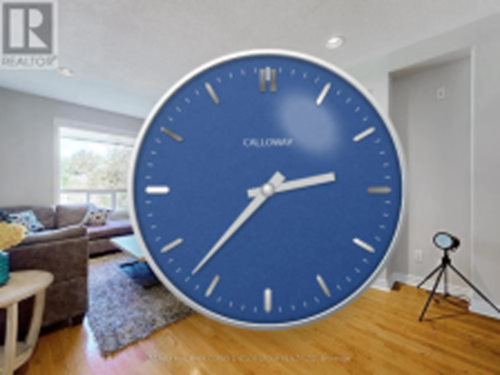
2:37
